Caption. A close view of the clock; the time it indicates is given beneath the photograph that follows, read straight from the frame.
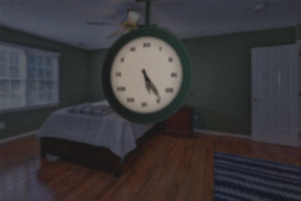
5:24
